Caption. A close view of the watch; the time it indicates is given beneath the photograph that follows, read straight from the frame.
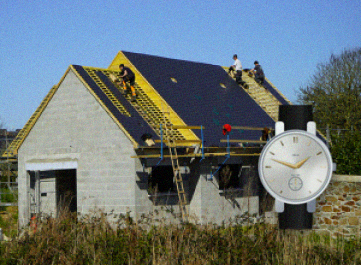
1:48
